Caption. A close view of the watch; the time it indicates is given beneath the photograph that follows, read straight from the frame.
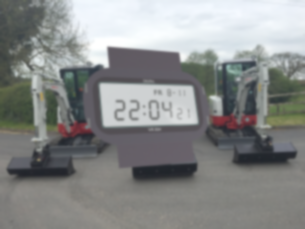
22:04
